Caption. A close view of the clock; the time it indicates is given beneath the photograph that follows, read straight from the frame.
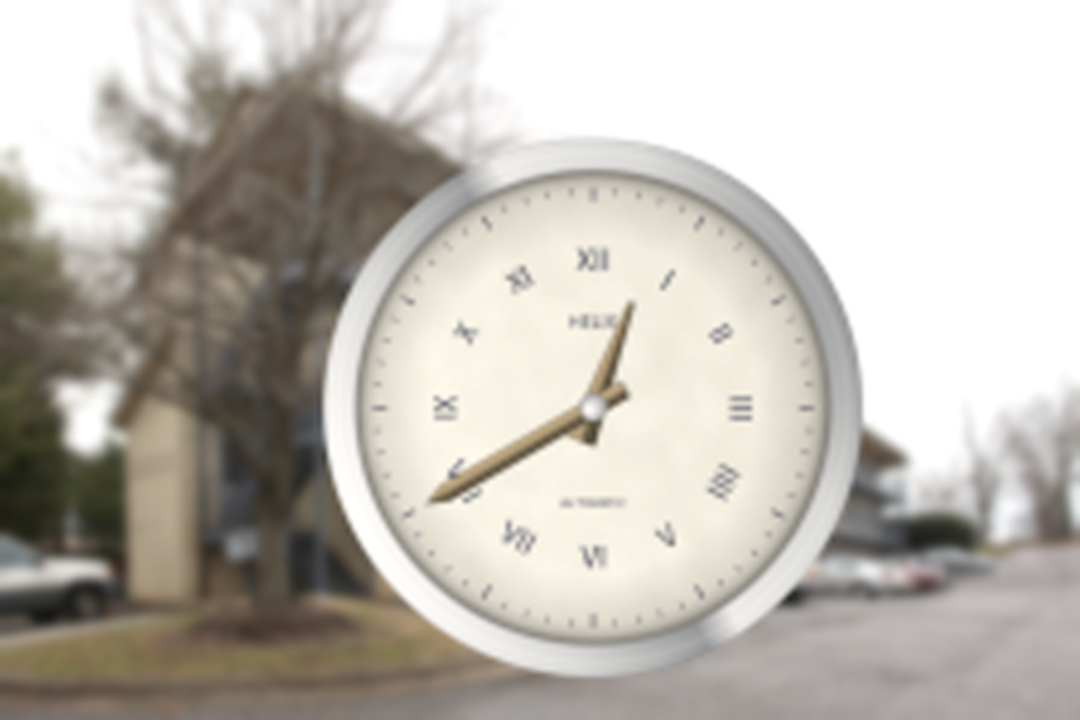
12:40
